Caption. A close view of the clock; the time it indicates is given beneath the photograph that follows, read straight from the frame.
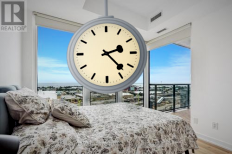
2:23
